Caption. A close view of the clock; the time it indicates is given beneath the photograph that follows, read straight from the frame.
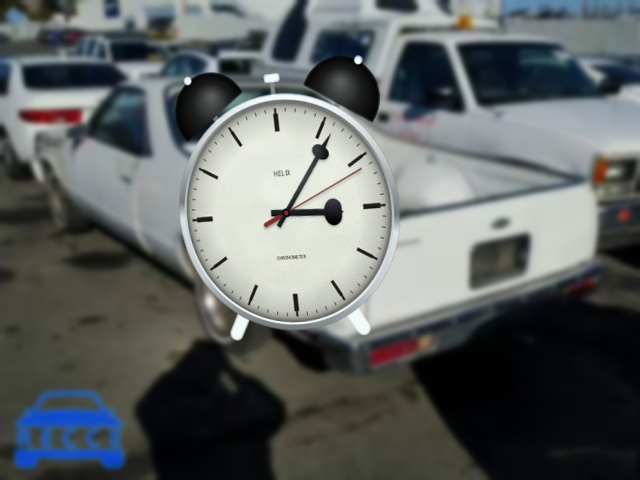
3:06:11
